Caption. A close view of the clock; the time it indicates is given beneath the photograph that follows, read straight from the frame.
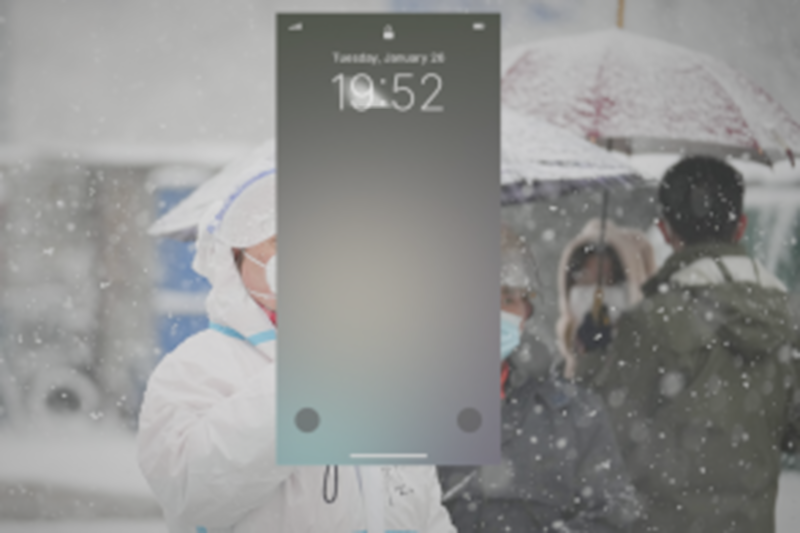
19:52
